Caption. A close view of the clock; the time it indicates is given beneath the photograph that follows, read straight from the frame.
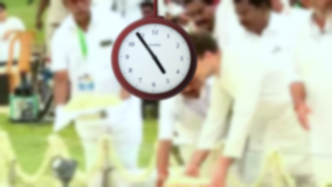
4:54
